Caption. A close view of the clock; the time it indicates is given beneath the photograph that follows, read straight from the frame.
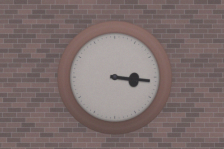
3:16
